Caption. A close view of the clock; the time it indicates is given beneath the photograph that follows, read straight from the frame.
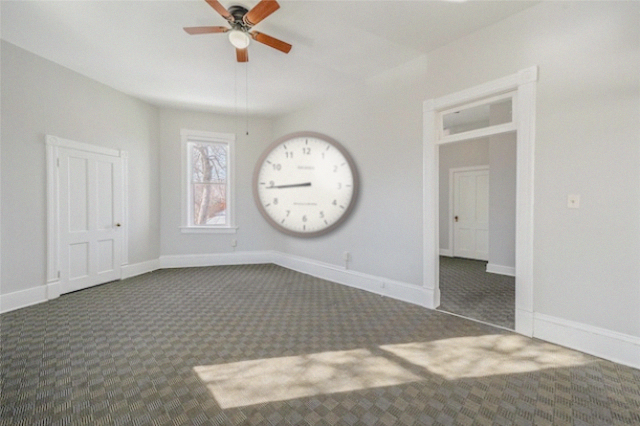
8:44
